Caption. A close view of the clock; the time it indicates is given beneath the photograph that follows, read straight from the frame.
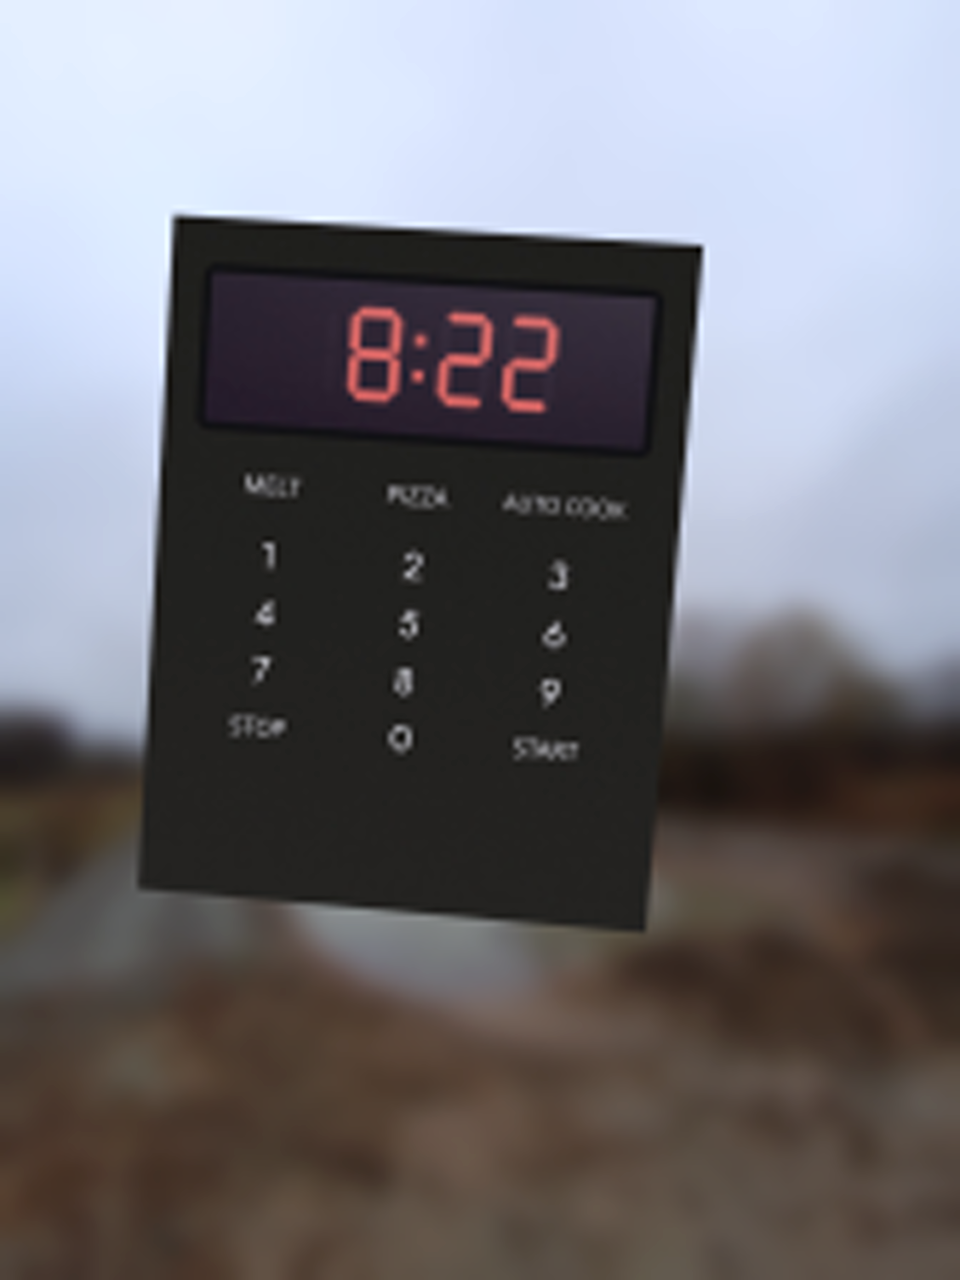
8:22
